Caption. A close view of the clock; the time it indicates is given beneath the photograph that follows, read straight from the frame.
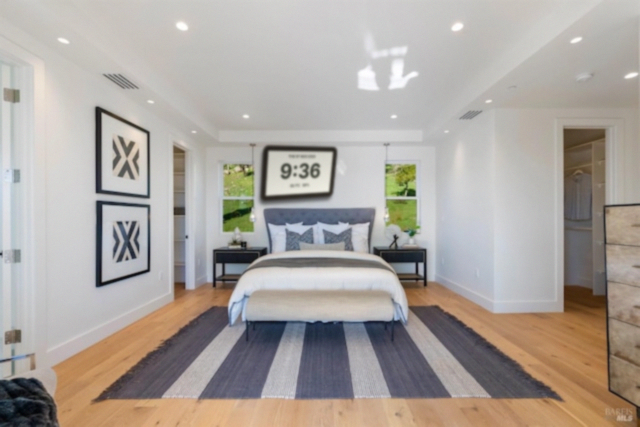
9:36
